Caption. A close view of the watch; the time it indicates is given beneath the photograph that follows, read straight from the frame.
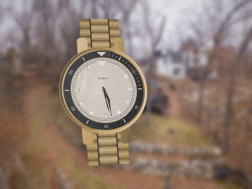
5:28
